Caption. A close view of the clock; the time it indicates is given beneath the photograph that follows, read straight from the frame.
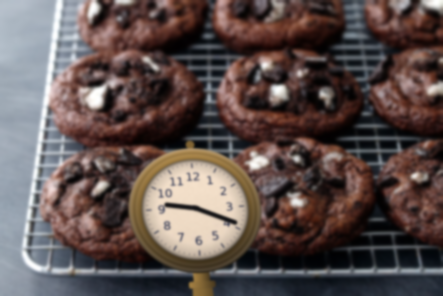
9:19
